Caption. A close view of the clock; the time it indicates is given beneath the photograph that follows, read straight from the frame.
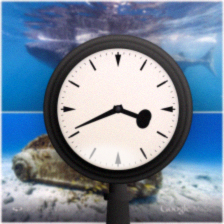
3:41
